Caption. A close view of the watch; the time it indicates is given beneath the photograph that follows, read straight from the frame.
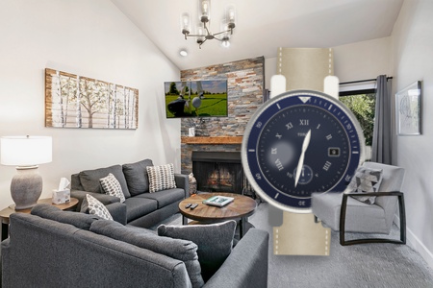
12:32
